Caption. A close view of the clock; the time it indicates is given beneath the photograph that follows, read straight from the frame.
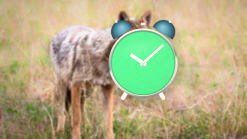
10:08
